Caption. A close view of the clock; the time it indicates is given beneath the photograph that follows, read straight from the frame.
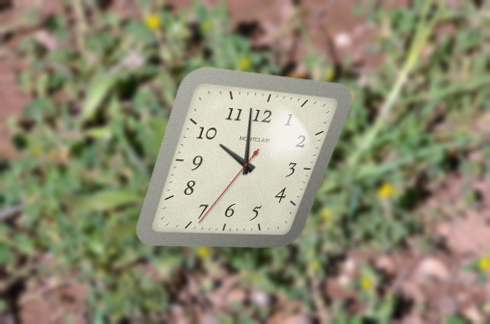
9:57:34
